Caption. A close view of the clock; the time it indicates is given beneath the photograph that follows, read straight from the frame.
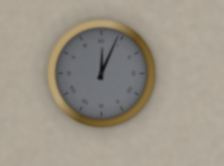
12:04
